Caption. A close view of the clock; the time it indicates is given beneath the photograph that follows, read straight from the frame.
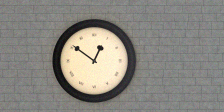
12:51
